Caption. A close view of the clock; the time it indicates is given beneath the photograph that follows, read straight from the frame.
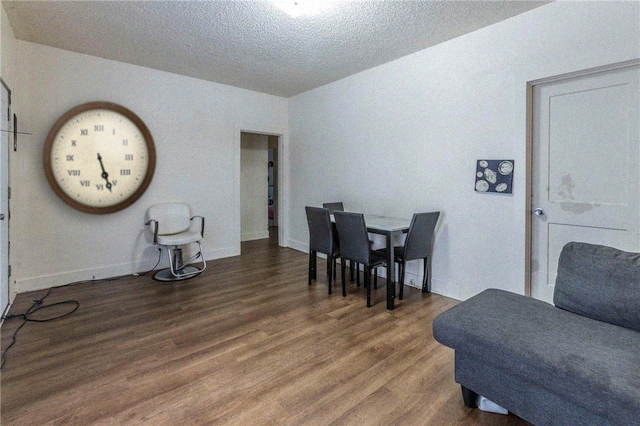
5:27
